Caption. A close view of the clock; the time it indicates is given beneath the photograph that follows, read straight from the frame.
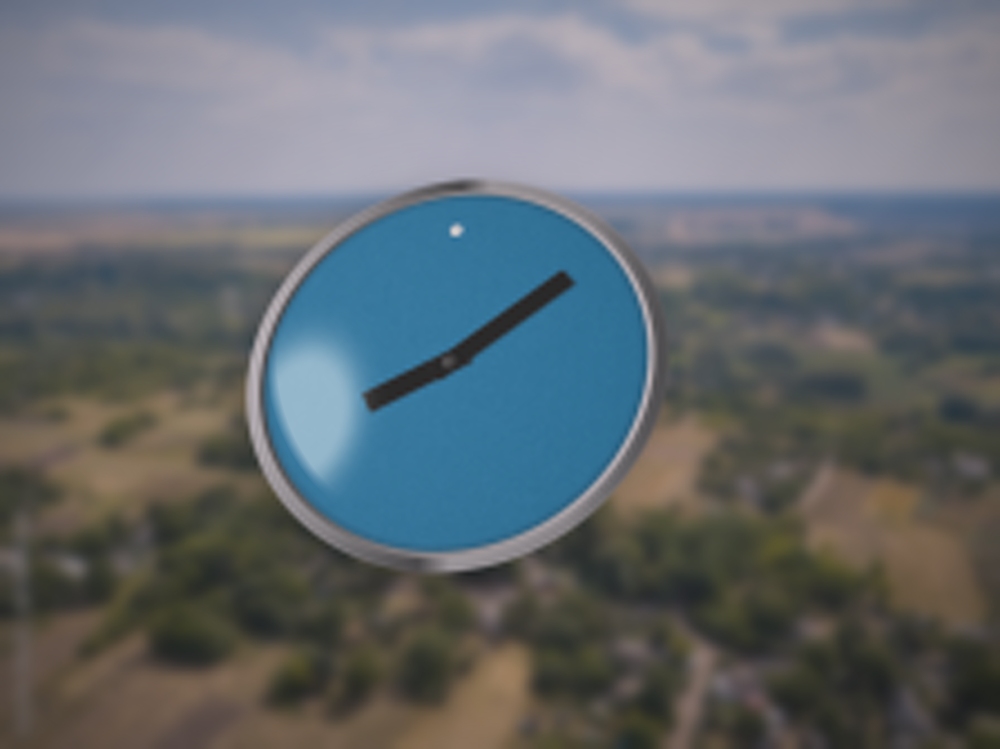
8:09
